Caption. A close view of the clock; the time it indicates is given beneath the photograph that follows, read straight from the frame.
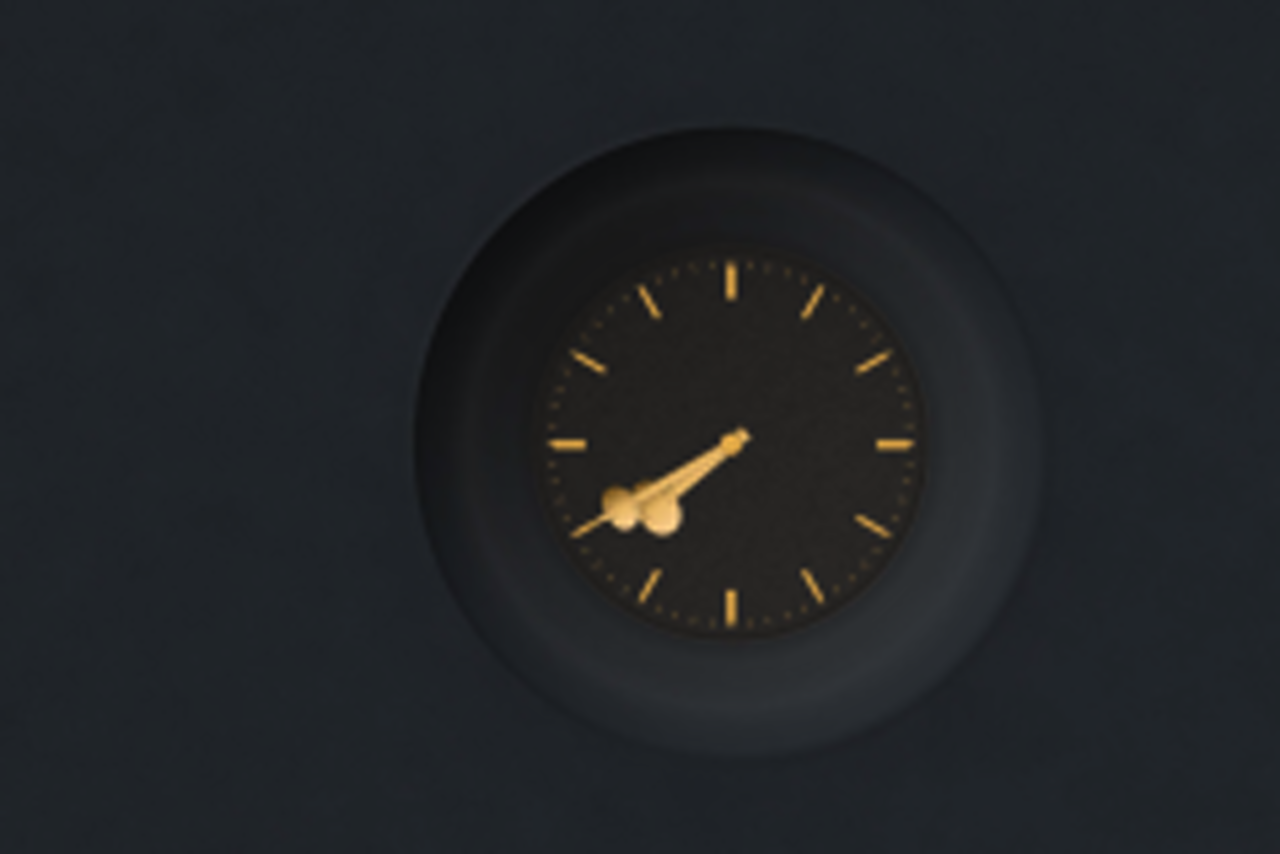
7:40
